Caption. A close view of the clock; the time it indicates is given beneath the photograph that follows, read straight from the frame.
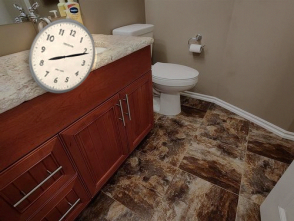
8:11
